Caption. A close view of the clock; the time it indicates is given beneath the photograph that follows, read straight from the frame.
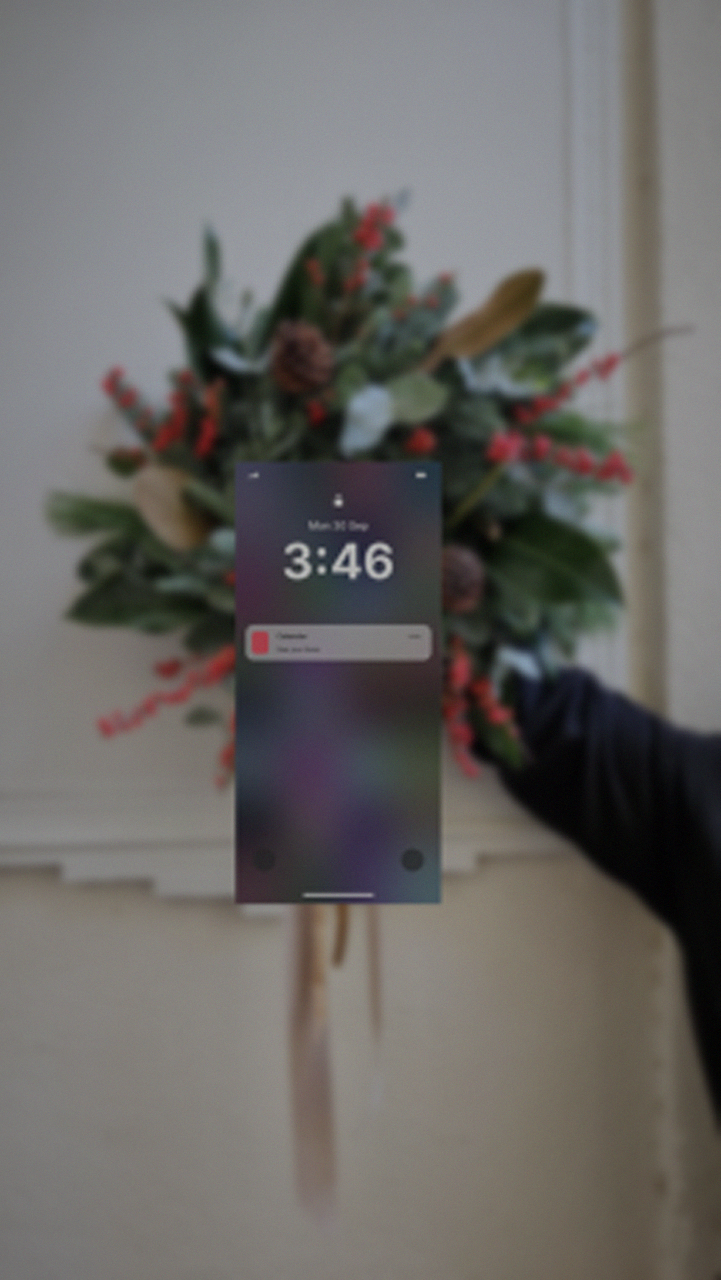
3:46
